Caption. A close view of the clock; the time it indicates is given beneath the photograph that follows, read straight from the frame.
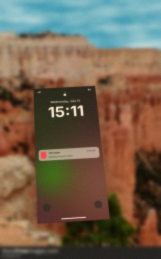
15:11
